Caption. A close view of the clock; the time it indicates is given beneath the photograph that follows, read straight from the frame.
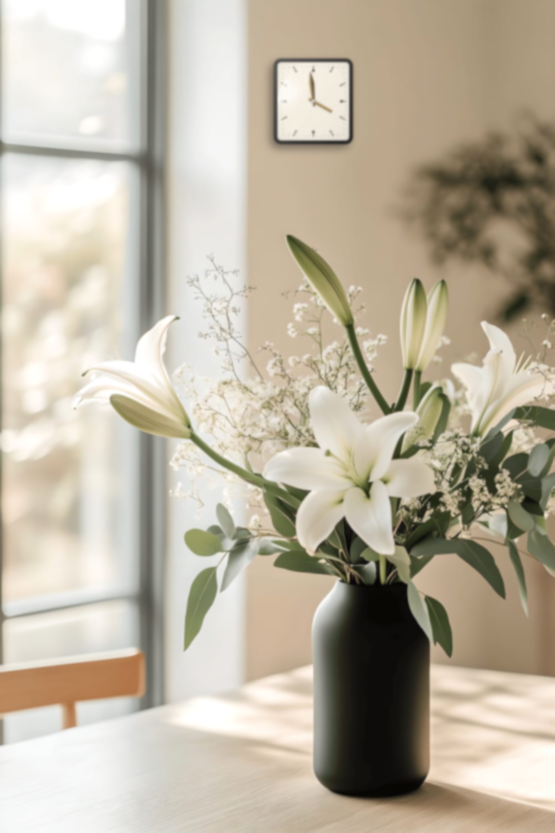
3:59
